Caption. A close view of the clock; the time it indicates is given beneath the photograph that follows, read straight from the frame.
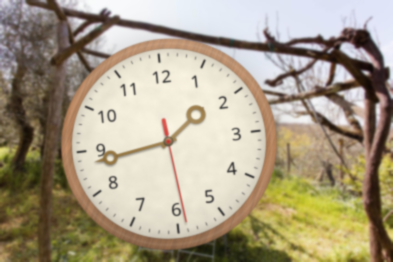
1:43:29
